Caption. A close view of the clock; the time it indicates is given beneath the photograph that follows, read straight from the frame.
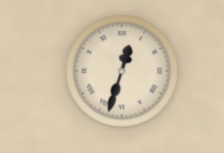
12:33
